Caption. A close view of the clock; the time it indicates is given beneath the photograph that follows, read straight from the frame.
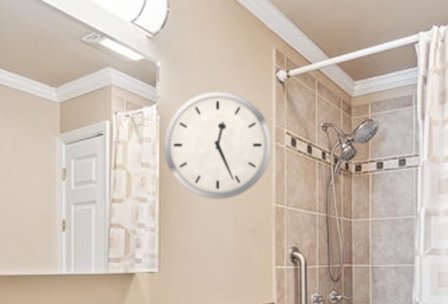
12:26
